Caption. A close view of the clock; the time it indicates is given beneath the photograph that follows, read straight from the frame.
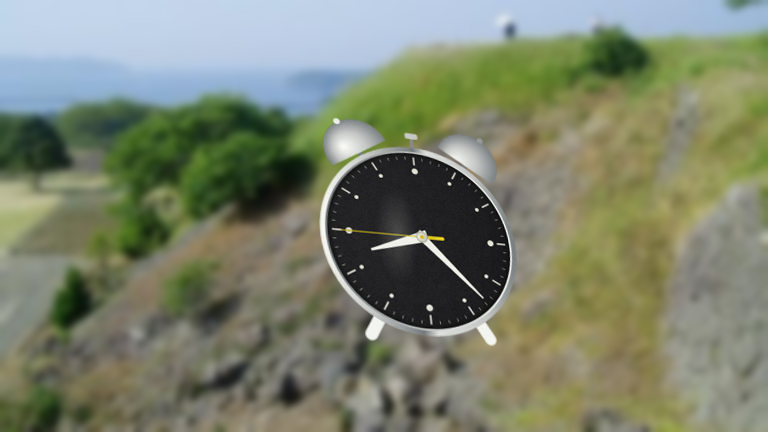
8:22:45
